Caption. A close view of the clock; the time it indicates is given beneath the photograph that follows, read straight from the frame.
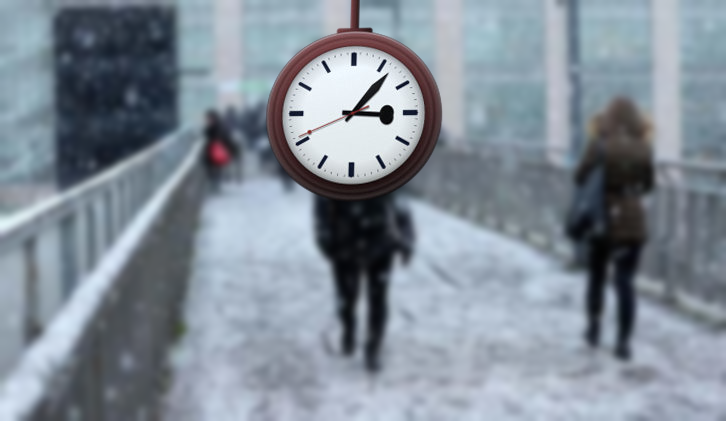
3:06:41
